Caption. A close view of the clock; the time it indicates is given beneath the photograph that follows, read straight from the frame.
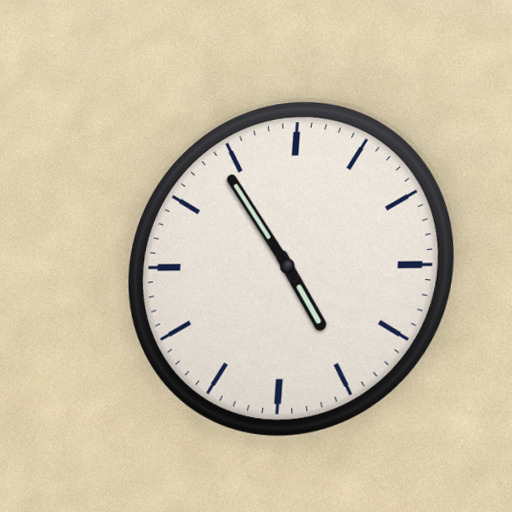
4:54
